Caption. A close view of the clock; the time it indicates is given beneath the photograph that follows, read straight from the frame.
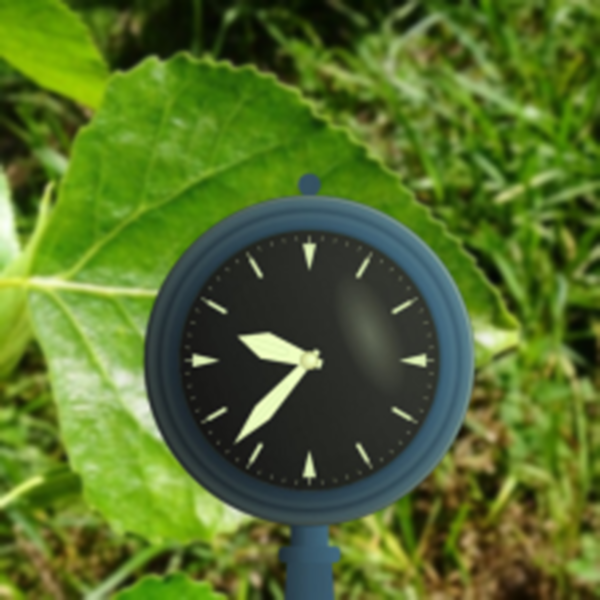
9:37
